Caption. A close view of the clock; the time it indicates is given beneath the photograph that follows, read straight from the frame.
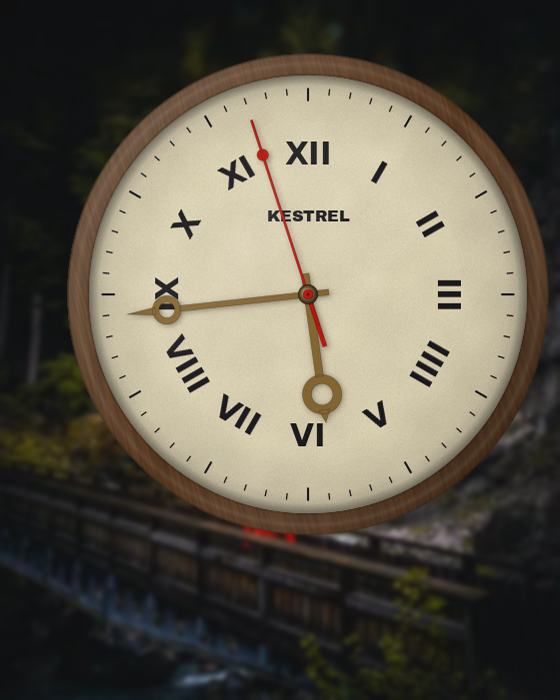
5:43:57
